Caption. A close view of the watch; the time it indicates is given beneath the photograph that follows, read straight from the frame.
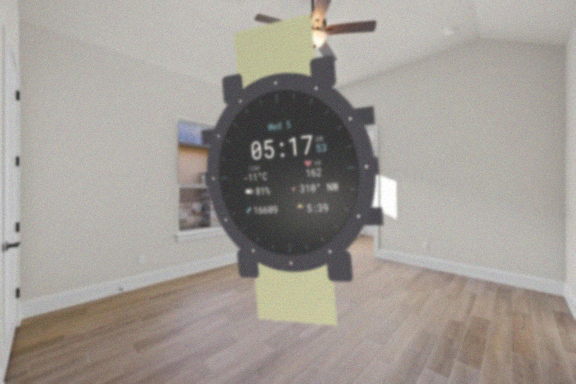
5:17
